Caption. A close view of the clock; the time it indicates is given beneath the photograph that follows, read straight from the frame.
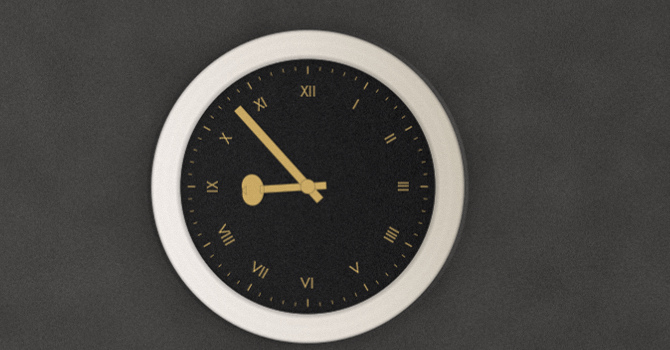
8:53
